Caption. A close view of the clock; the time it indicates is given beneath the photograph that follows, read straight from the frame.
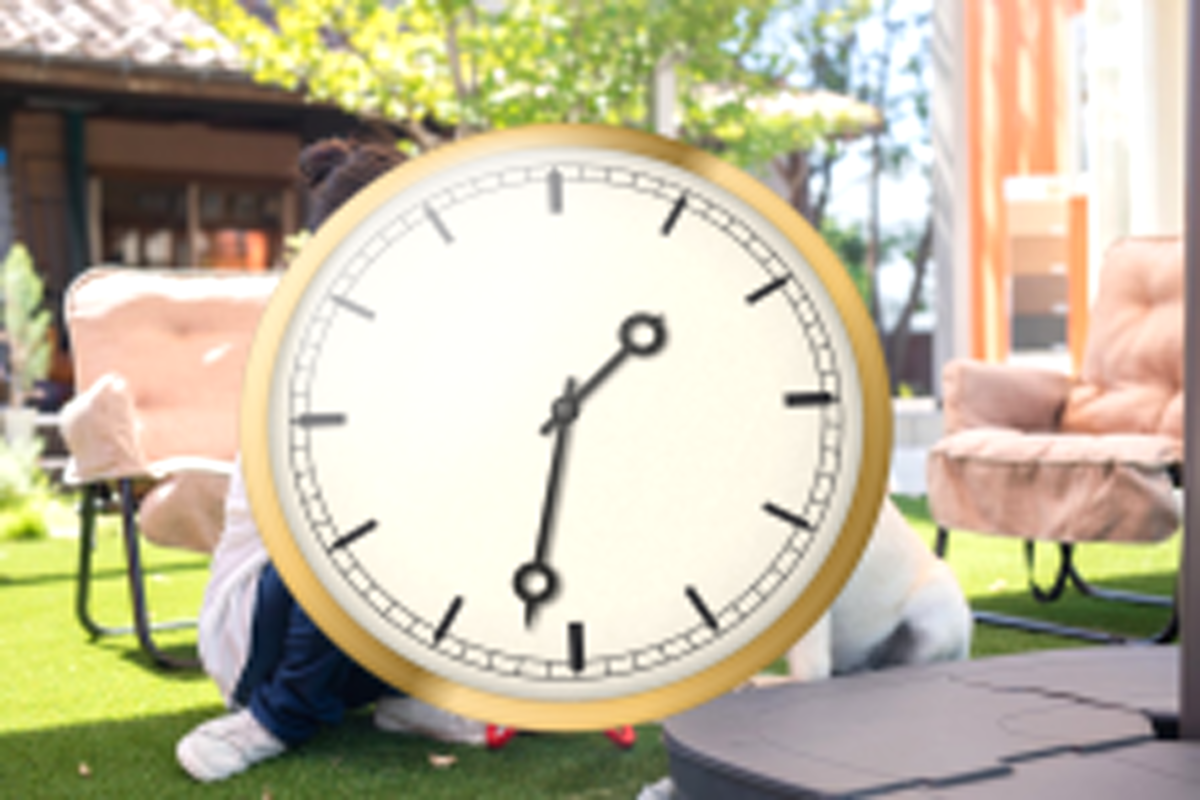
1:32
